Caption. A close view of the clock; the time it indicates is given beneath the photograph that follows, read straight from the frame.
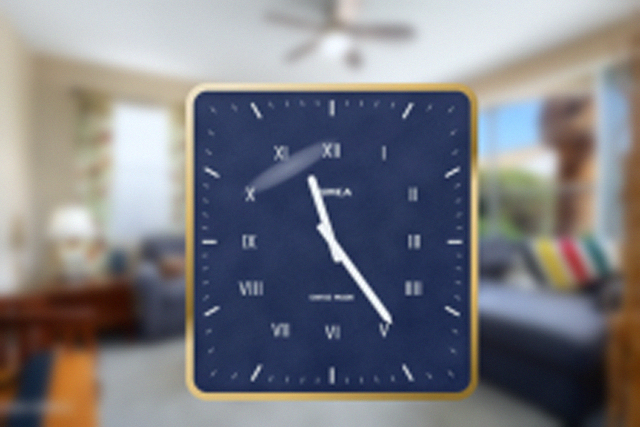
11:24
